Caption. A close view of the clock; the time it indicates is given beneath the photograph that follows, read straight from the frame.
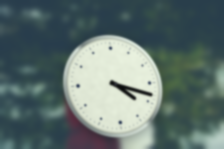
4:18
